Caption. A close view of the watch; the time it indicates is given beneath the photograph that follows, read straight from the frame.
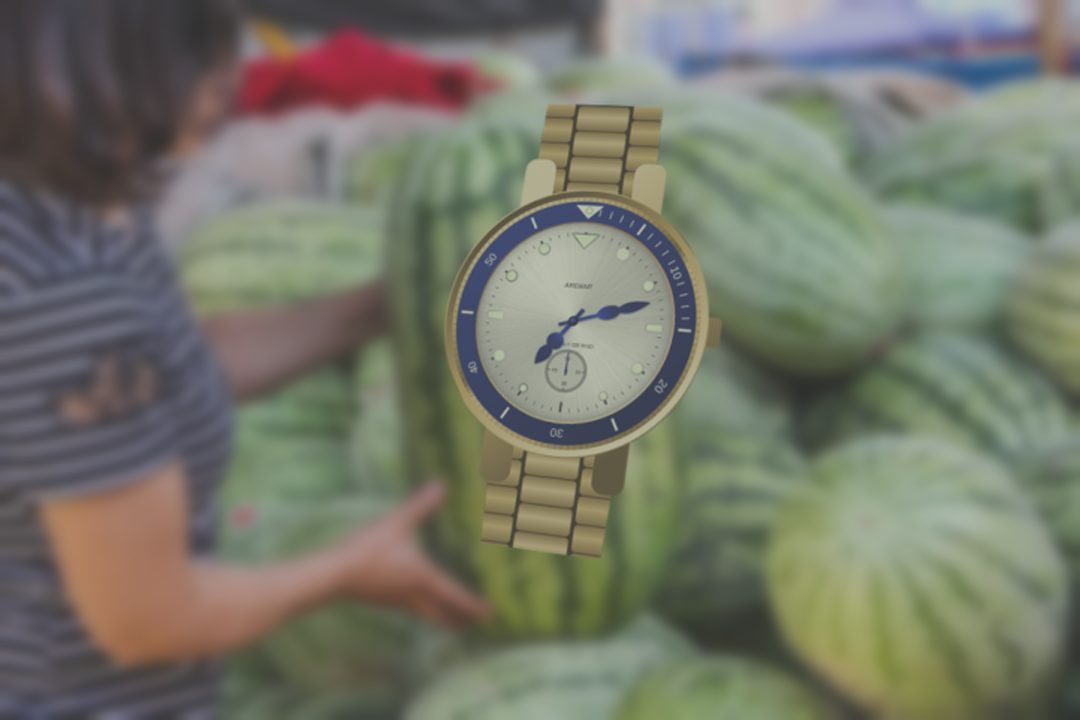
7:12
